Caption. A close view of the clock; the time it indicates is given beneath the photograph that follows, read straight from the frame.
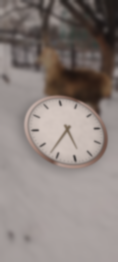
5:37
